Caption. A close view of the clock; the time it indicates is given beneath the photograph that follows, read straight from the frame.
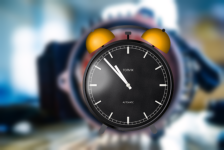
10:53
